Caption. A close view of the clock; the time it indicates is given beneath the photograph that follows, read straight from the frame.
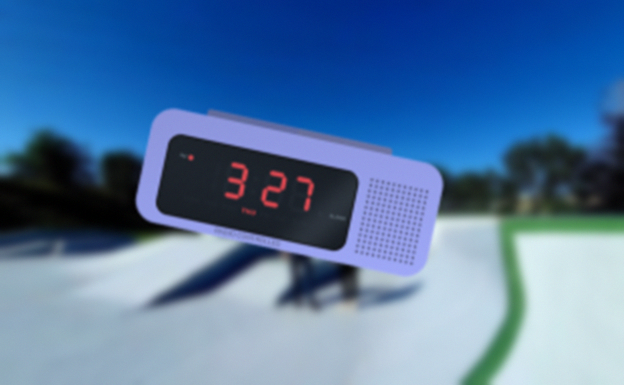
3:27
